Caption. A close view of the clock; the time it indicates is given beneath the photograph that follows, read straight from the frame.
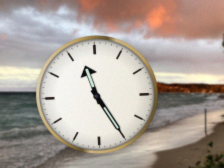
11:25
